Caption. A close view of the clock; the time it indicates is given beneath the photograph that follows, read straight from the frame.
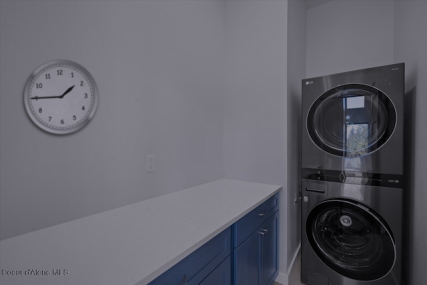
1:45
